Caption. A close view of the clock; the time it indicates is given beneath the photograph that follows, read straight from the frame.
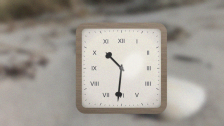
10:31
